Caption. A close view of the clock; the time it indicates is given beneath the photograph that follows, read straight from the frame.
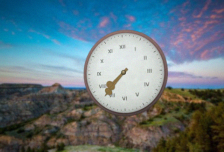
7:37
